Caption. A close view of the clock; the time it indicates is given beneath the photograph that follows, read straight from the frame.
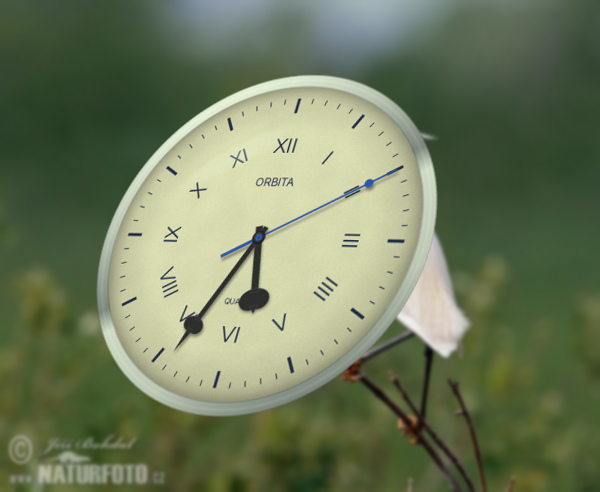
5:34:10
